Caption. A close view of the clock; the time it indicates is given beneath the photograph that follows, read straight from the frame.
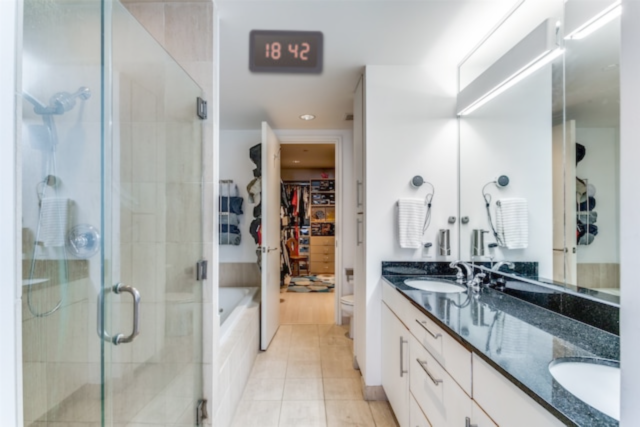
18:42
